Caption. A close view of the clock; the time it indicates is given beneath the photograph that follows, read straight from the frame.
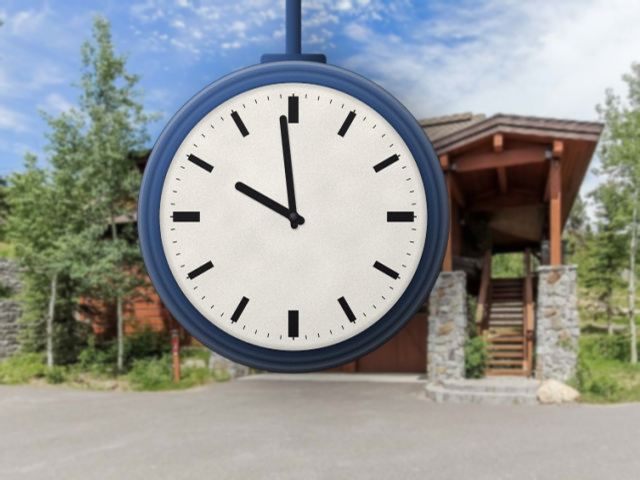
9:59
